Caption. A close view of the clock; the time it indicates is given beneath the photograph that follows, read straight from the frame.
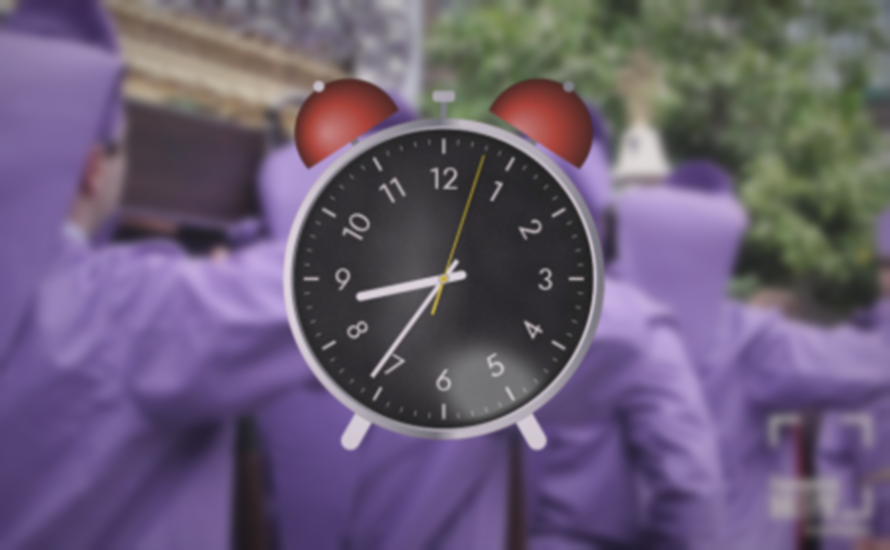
8:36:03
